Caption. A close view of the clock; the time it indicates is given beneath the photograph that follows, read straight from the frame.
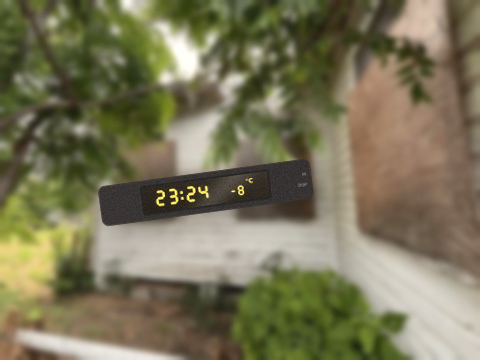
23:24
